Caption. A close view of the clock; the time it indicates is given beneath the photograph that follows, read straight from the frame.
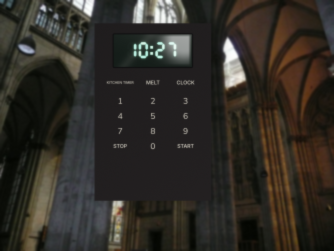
10:27
